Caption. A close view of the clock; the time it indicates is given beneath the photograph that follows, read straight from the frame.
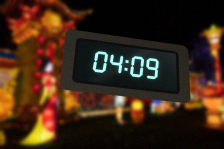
4:09
